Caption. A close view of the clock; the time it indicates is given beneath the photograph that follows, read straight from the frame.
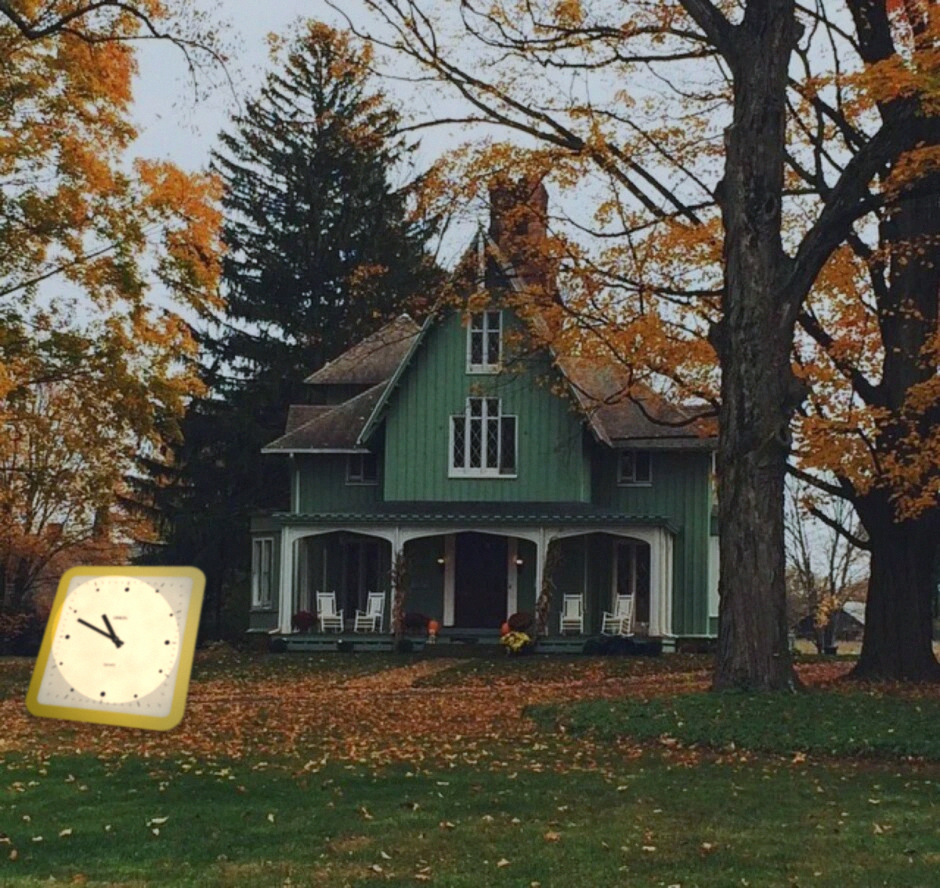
10:49
